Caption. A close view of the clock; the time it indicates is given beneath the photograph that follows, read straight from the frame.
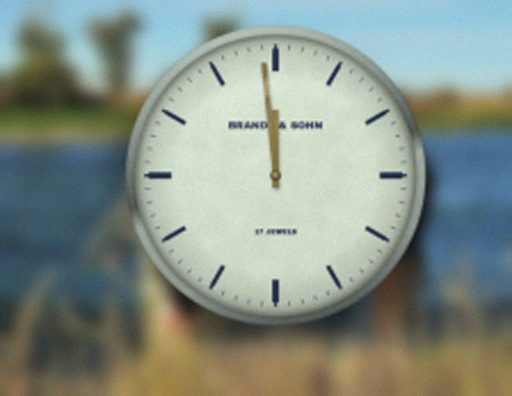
11:59
